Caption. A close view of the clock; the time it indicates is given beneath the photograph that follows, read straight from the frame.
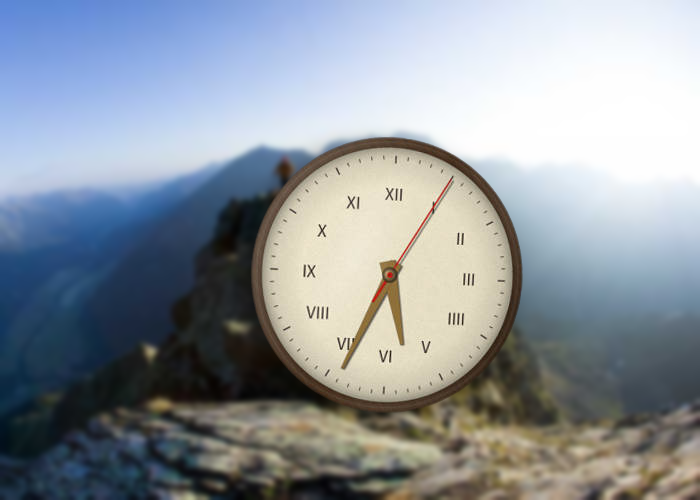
5:34:05
